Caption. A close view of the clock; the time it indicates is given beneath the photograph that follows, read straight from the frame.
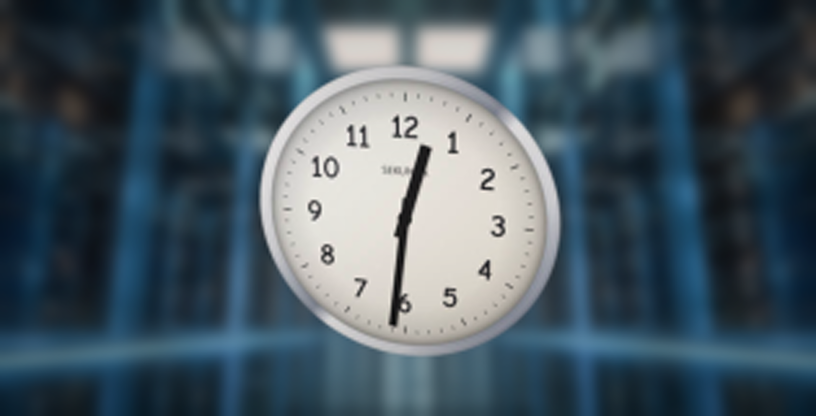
12:31
